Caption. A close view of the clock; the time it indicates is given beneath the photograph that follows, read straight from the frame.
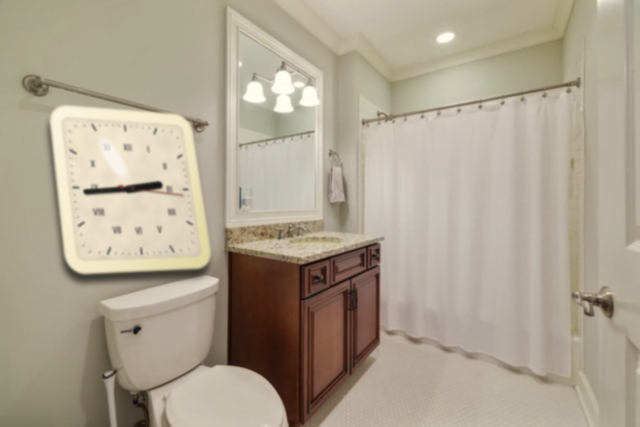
2:44:16
